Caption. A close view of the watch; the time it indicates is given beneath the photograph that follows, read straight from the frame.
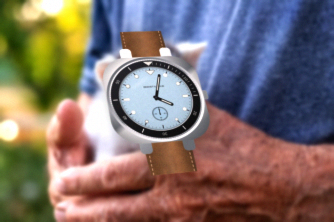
4:03
